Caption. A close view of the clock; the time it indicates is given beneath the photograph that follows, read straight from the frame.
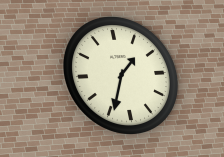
1:34
